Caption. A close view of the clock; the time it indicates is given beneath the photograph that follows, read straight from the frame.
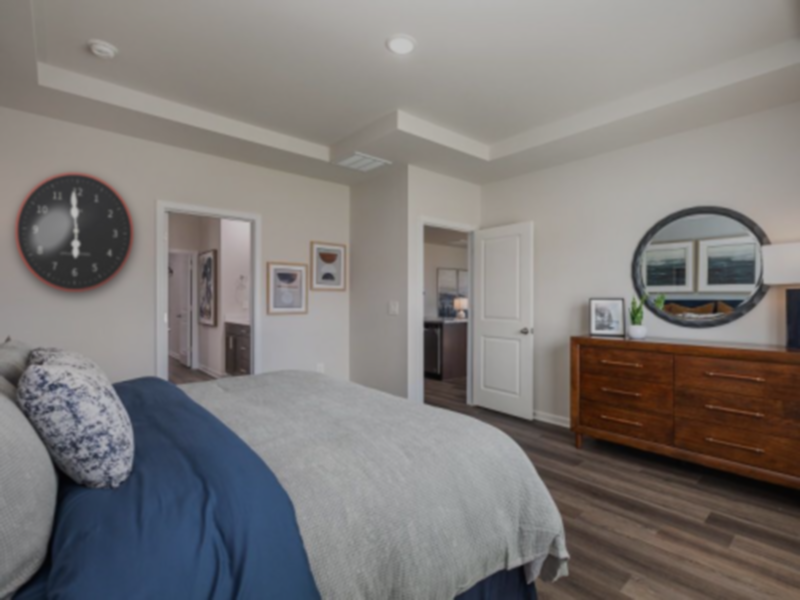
5:59
